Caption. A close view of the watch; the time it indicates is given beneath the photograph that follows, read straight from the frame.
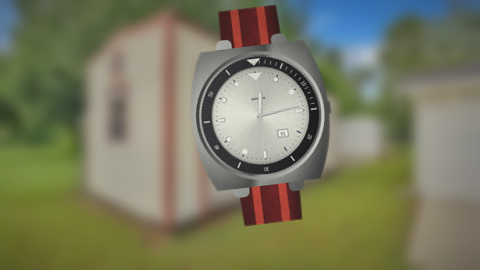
12:14
